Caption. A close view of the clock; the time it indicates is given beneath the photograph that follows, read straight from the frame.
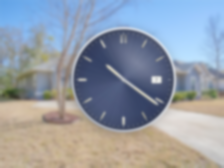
10:21
